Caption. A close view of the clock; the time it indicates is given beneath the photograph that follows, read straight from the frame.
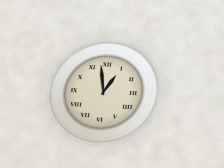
12:58
